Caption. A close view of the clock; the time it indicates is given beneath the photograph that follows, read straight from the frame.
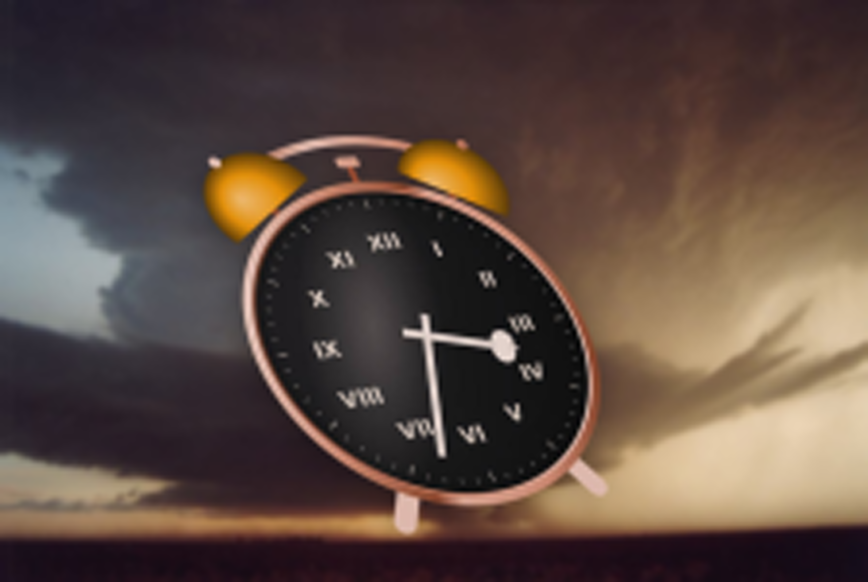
3:33
